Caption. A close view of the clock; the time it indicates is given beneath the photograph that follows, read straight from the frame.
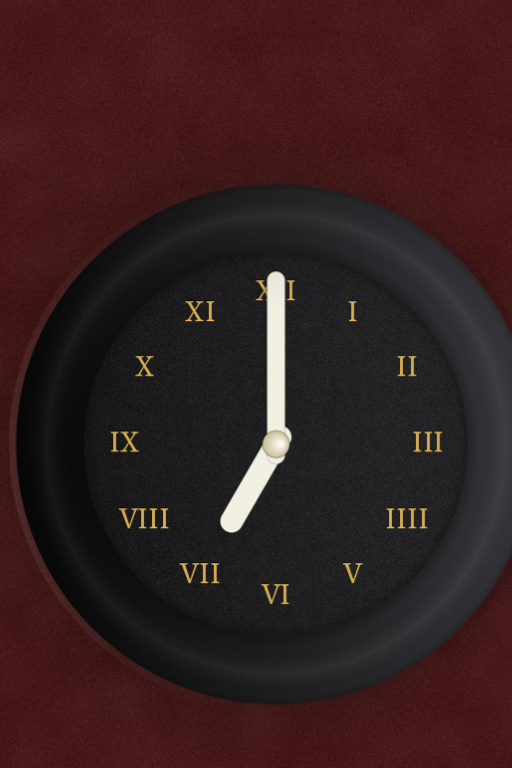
7:00
